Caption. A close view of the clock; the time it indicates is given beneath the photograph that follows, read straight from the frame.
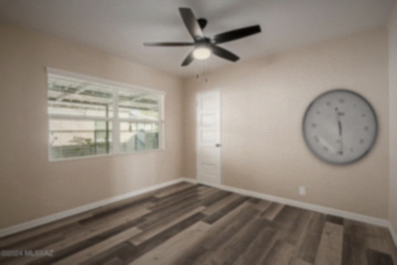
11:29
